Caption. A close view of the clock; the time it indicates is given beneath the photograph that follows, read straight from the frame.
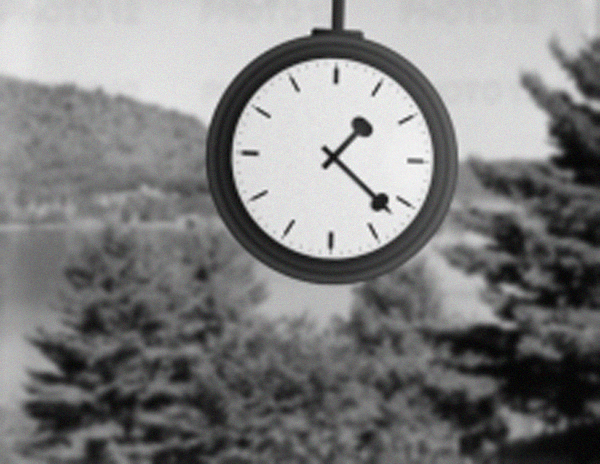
1:22
